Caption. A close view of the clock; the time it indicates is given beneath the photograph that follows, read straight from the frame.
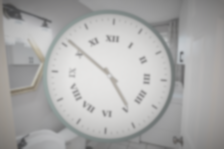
4:51
